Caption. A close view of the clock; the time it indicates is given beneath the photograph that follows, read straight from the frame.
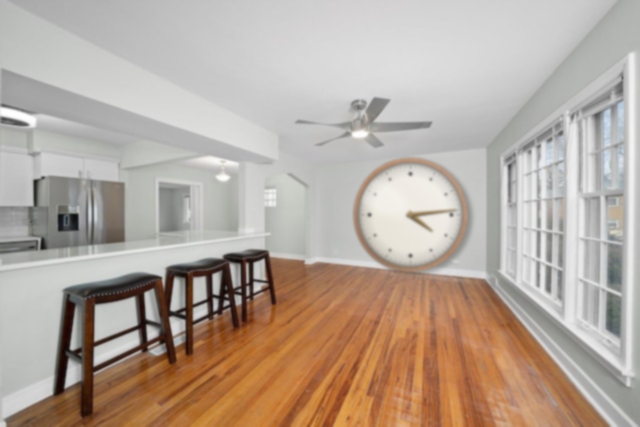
4:14
